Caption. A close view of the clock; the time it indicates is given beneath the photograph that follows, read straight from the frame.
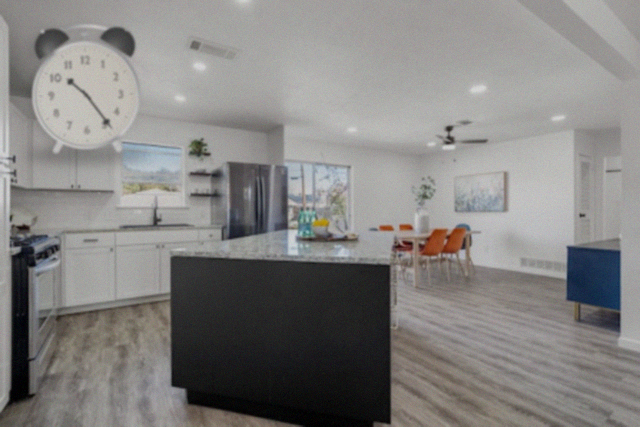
10:24
